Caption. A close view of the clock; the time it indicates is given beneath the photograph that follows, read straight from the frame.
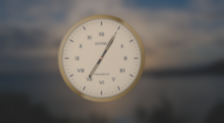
7:05
